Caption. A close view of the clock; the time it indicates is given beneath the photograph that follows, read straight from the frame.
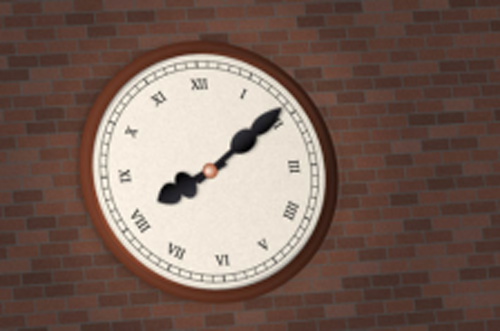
8:09
